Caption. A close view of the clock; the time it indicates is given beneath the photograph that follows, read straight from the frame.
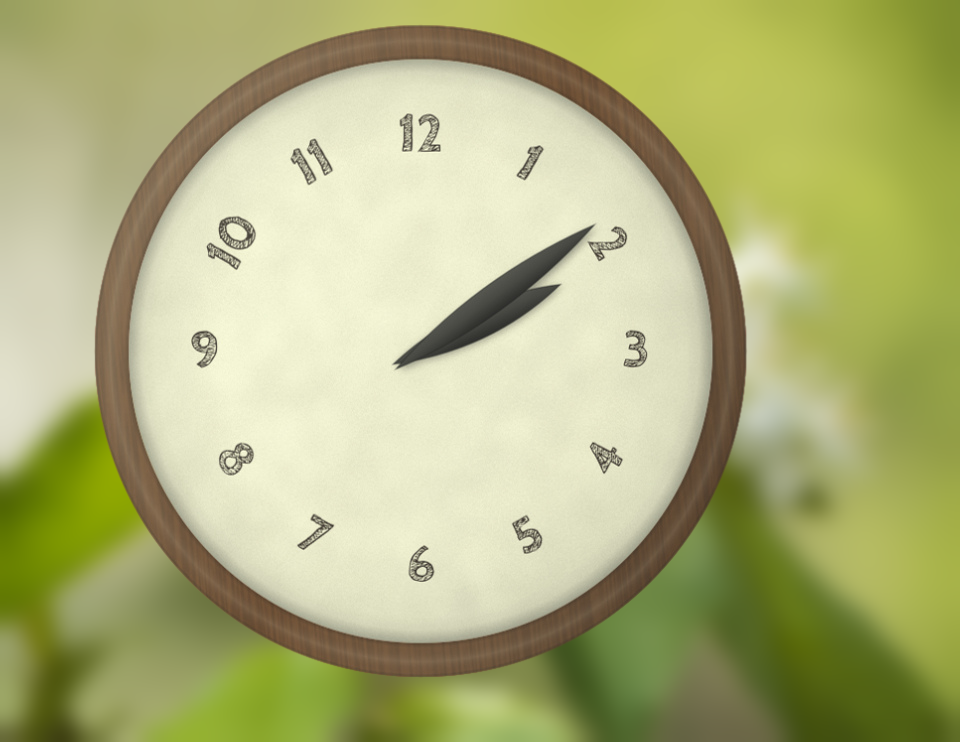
2:09
